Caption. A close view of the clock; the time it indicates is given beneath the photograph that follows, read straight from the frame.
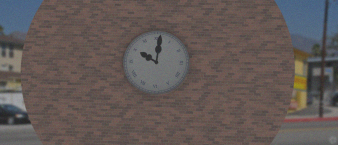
10:01
